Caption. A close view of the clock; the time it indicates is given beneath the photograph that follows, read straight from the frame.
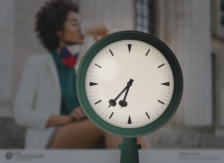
6:37
